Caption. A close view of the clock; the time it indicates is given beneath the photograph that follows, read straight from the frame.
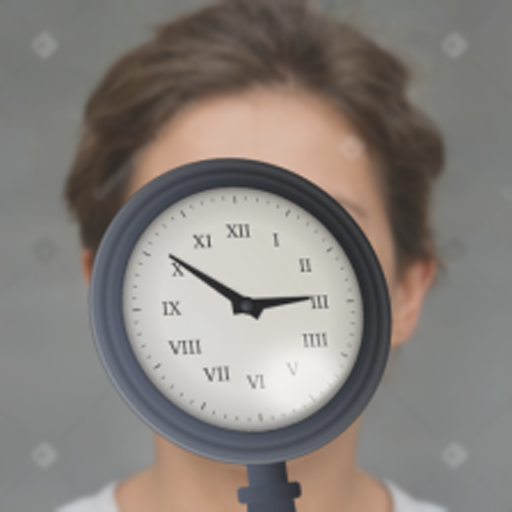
2:51
